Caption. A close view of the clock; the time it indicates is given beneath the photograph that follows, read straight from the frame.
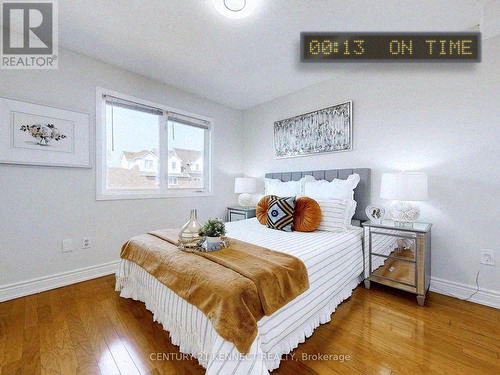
0:13
